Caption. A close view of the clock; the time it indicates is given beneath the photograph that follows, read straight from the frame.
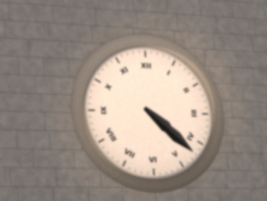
4:22
